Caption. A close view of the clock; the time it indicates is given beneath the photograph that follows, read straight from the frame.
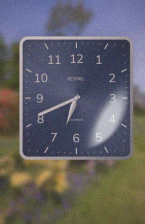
6:41
